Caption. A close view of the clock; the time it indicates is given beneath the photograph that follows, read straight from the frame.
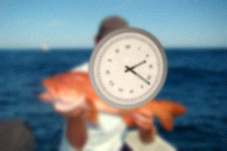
2:22
